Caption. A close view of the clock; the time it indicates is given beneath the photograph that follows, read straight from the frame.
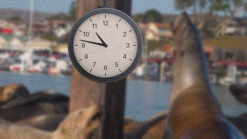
10:47
